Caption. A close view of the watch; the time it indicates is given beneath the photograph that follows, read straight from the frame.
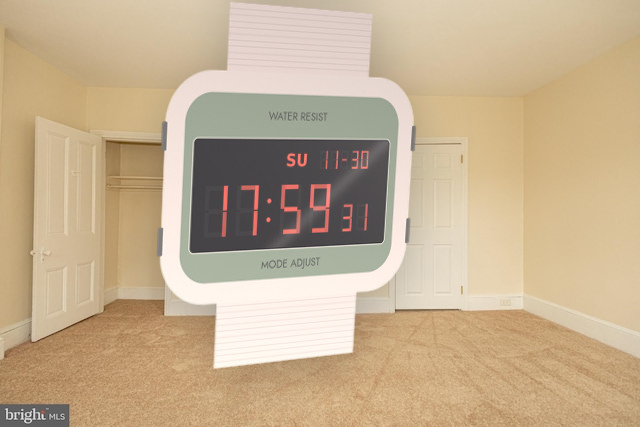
17:59:31
